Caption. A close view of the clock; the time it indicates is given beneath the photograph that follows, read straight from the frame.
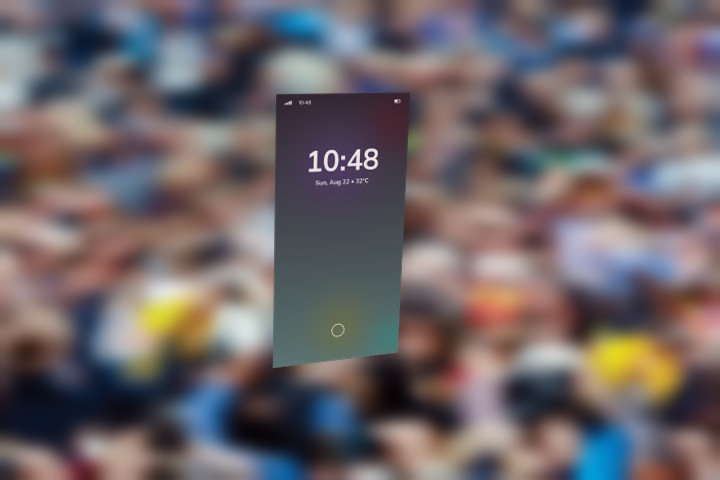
10:48
